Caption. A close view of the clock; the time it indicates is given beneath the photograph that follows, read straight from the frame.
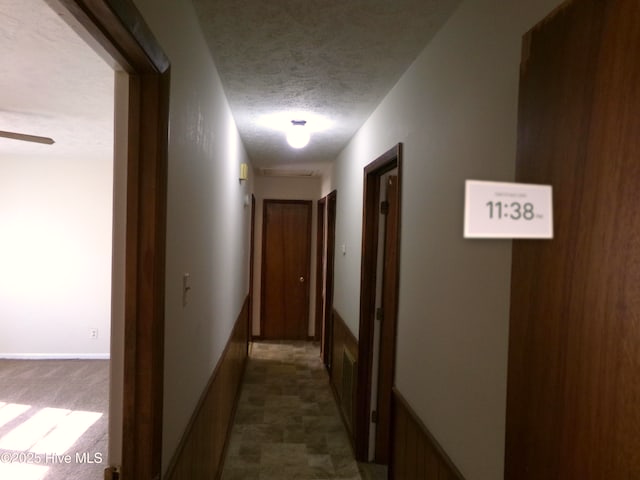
11:38
